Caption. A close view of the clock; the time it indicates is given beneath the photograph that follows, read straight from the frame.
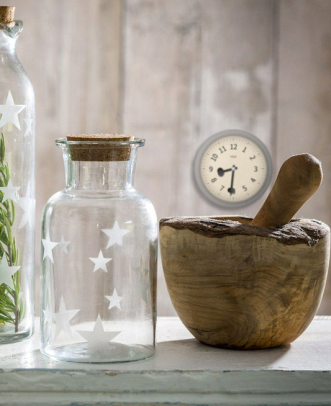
8:31
